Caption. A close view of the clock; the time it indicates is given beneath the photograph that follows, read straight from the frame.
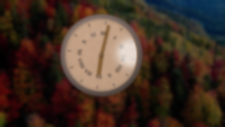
6:01
